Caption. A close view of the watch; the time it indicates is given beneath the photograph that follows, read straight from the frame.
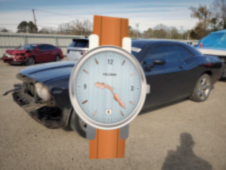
9:23
